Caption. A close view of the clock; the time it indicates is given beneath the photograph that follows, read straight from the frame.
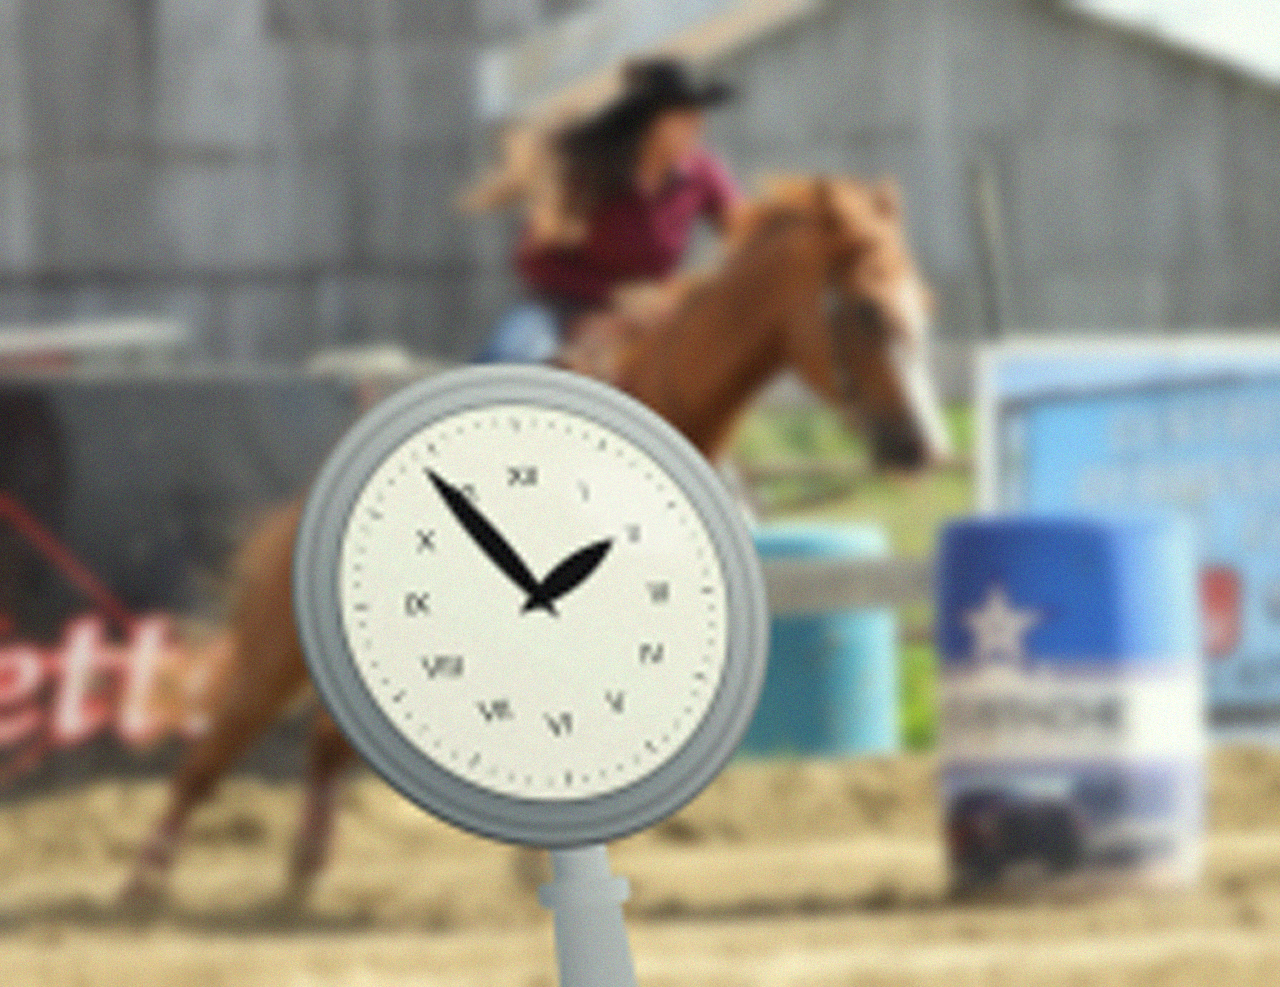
1:54
